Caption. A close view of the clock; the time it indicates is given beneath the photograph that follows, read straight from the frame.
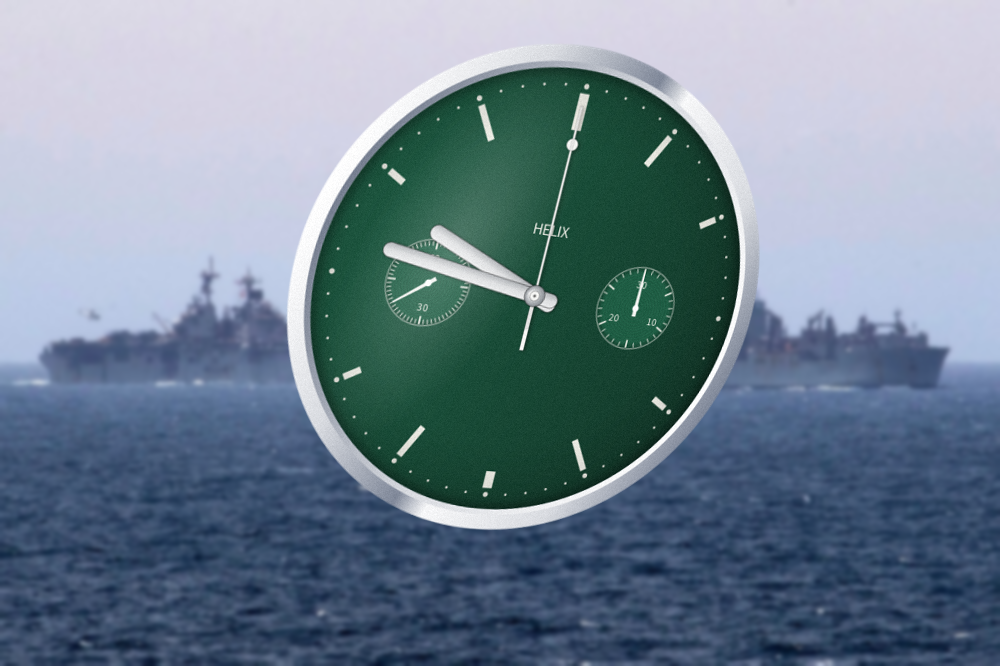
9:46:39
